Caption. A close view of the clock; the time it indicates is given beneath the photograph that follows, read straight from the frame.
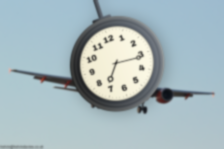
7:16
